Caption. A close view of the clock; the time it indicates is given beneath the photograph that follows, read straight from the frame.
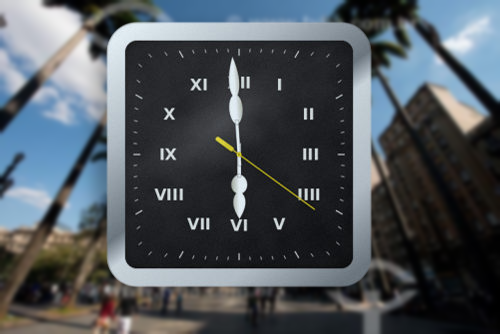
5:59:21
